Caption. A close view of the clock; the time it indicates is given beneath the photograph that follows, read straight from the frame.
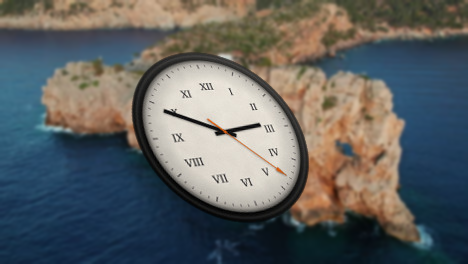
2:49:23
